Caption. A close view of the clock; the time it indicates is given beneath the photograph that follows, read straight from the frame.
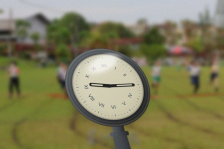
9:15
